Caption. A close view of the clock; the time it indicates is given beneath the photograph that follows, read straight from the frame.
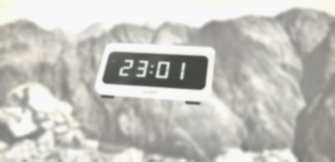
23:01
